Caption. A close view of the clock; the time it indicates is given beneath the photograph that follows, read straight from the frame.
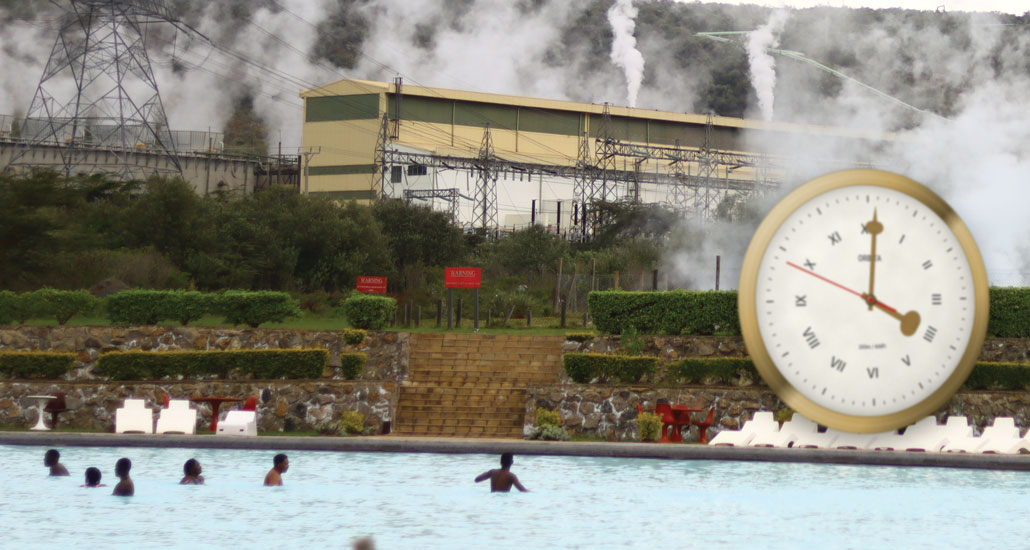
4:00:49
